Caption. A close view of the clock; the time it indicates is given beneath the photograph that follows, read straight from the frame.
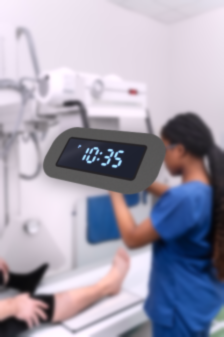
10:35
